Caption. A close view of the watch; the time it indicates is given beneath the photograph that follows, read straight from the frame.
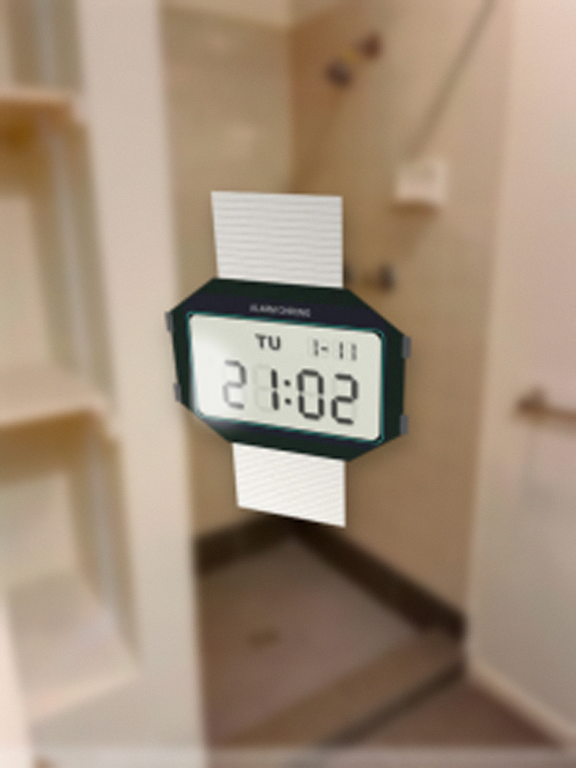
21:02
